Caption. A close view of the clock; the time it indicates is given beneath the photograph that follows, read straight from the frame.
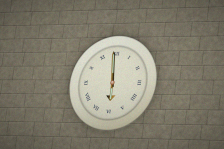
5:59
